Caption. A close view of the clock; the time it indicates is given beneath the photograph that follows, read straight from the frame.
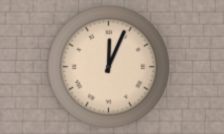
12:04
